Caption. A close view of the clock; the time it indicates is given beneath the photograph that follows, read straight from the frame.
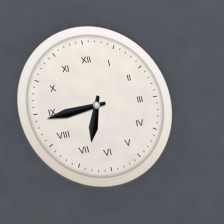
6:44
